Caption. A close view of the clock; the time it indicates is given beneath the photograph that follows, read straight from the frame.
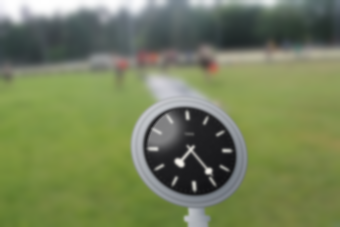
7:24
